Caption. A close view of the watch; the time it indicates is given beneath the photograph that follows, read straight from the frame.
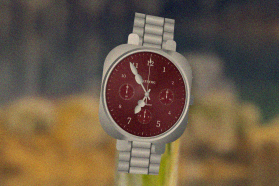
6:54
